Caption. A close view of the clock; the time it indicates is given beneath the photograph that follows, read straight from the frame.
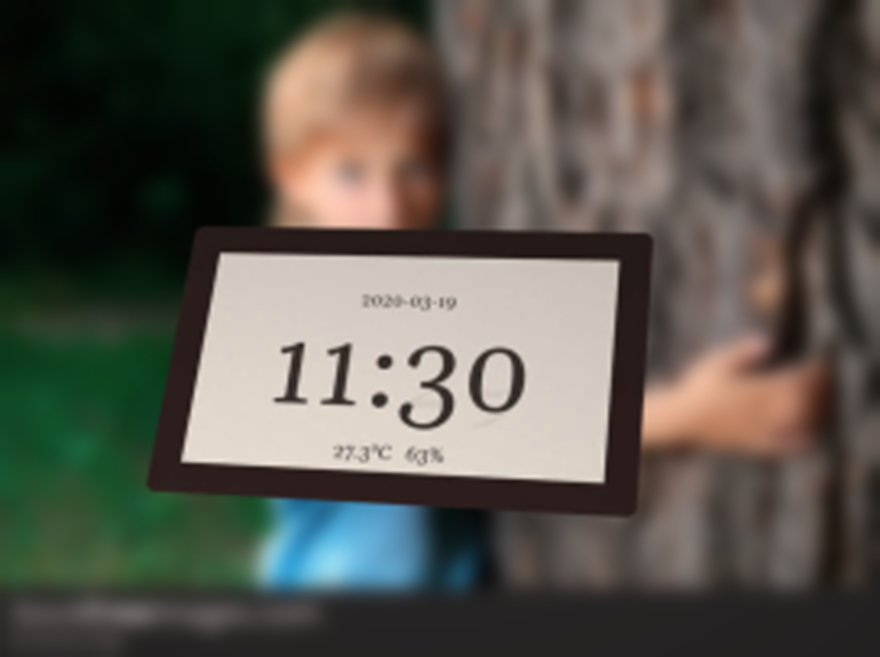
11:30
